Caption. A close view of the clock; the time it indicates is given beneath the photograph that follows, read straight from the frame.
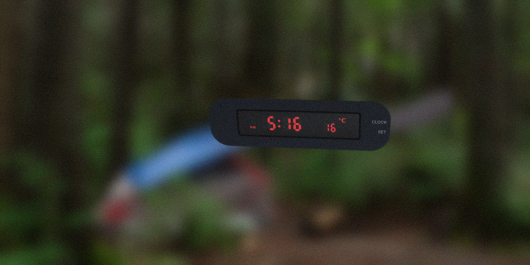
5:16
